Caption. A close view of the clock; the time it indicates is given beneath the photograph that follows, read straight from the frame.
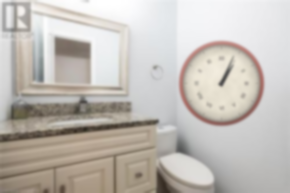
1:04
